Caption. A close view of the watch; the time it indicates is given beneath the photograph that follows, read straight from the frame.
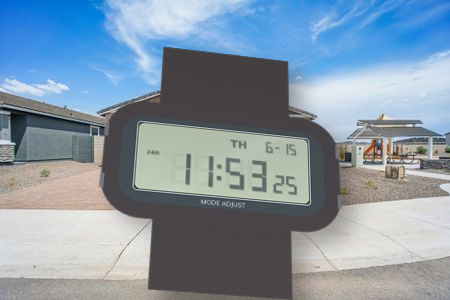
11:53:25
